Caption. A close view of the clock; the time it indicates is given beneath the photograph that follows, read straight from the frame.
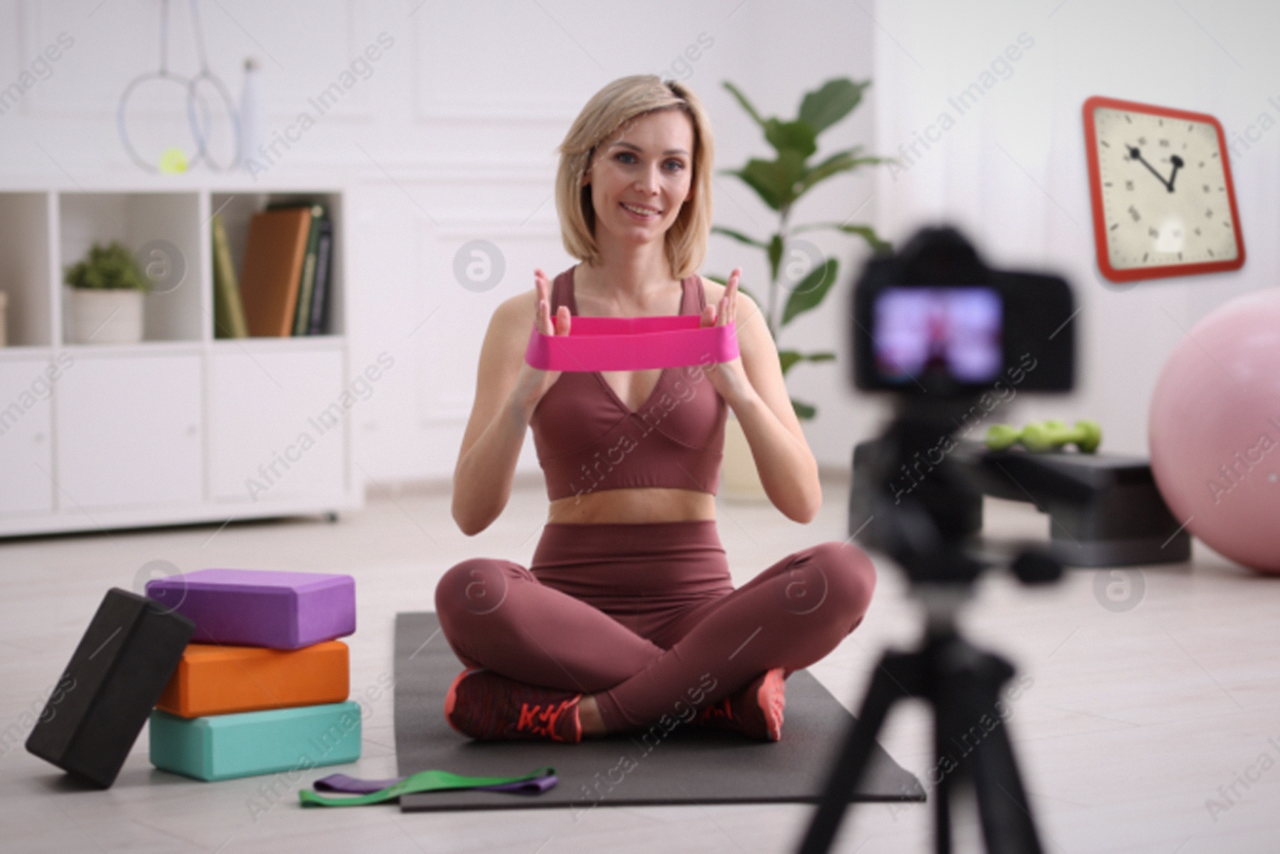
12:52
